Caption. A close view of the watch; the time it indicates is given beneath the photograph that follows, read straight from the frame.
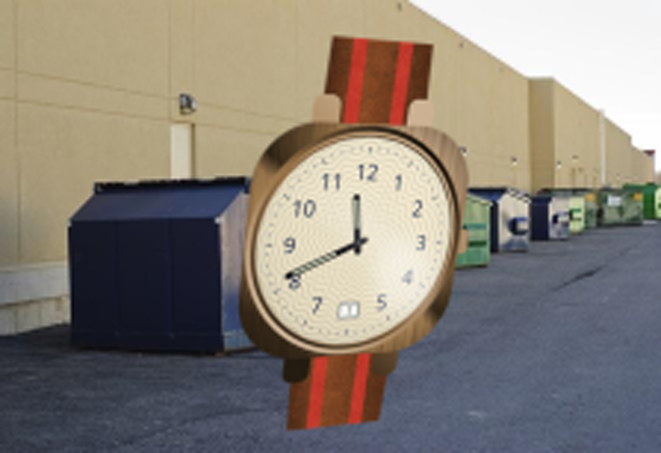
11:41
